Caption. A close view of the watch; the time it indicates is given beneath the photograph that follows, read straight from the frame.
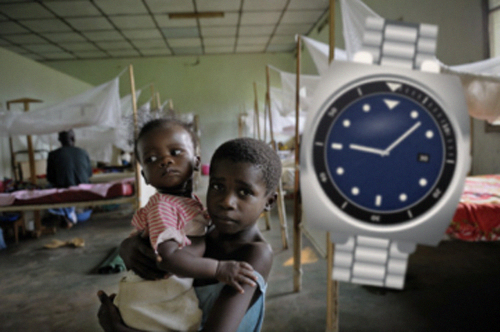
9:07
